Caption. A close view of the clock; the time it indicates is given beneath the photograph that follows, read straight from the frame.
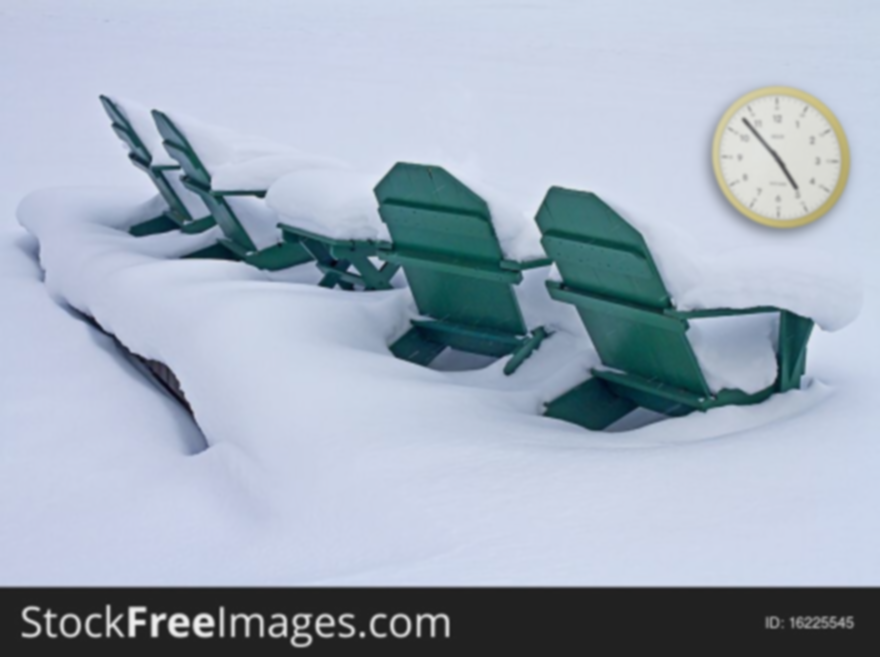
4:53
